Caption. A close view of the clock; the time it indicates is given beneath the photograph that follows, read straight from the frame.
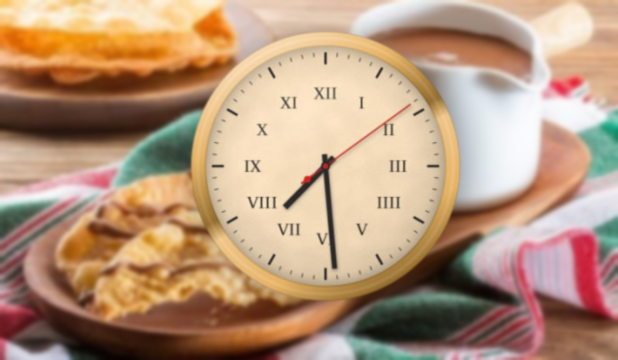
7:29:09
